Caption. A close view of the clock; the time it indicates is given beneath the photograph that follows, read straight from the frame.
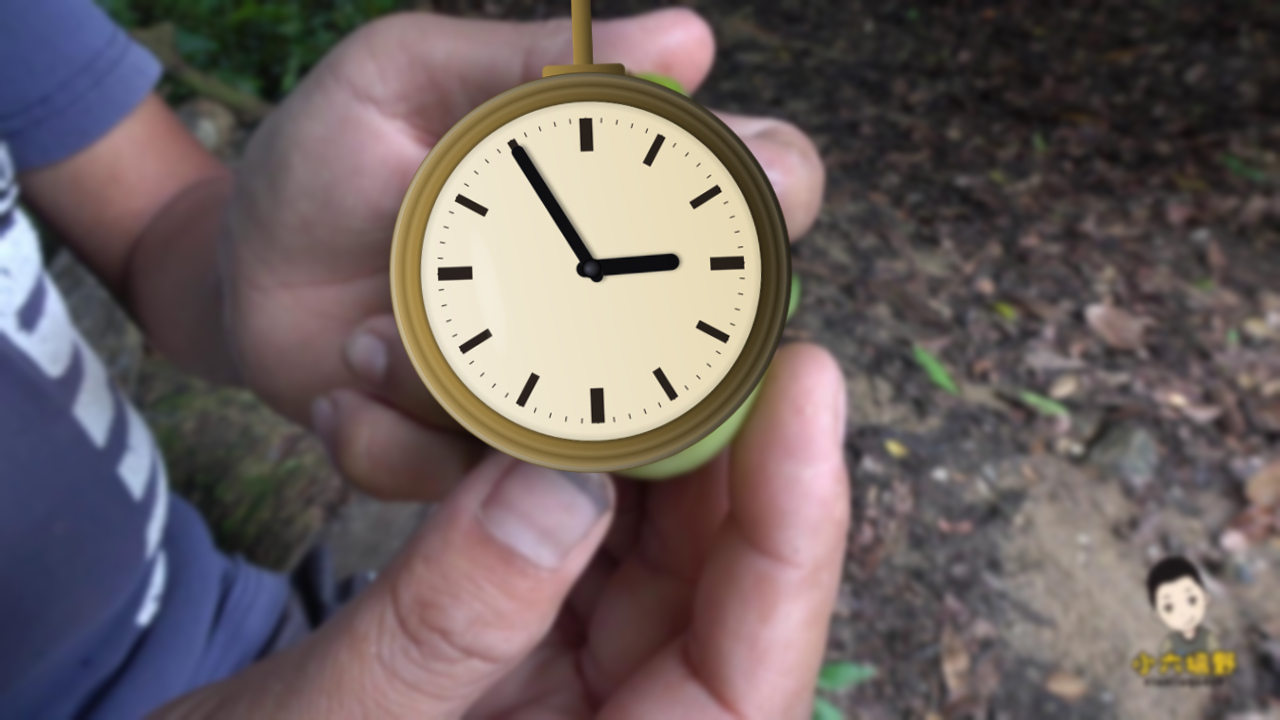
2:55
